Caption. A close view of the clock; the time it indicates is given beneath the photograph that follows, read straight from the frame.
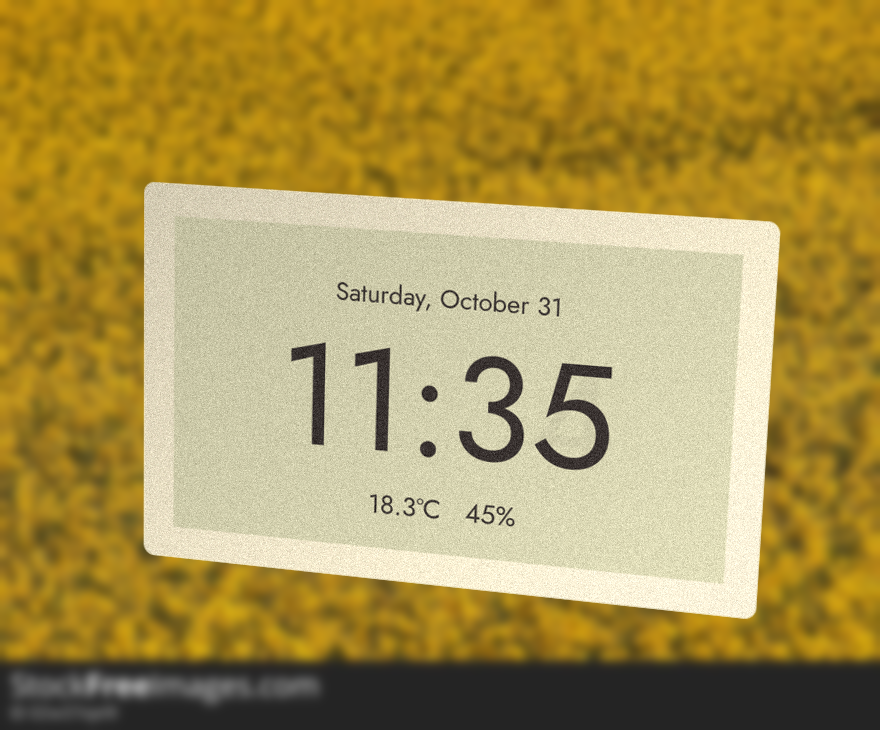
11:35
